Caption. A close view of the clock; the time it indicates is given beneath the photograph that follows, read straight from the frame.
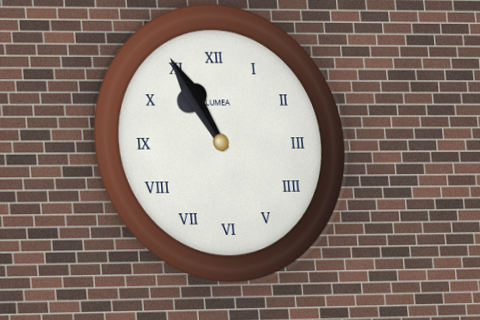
10:55
